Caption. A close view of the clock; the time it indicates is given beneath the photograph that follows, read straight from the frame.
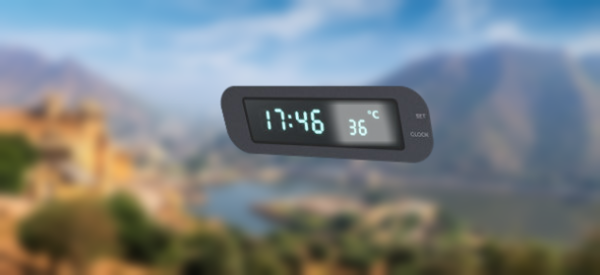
17:46
